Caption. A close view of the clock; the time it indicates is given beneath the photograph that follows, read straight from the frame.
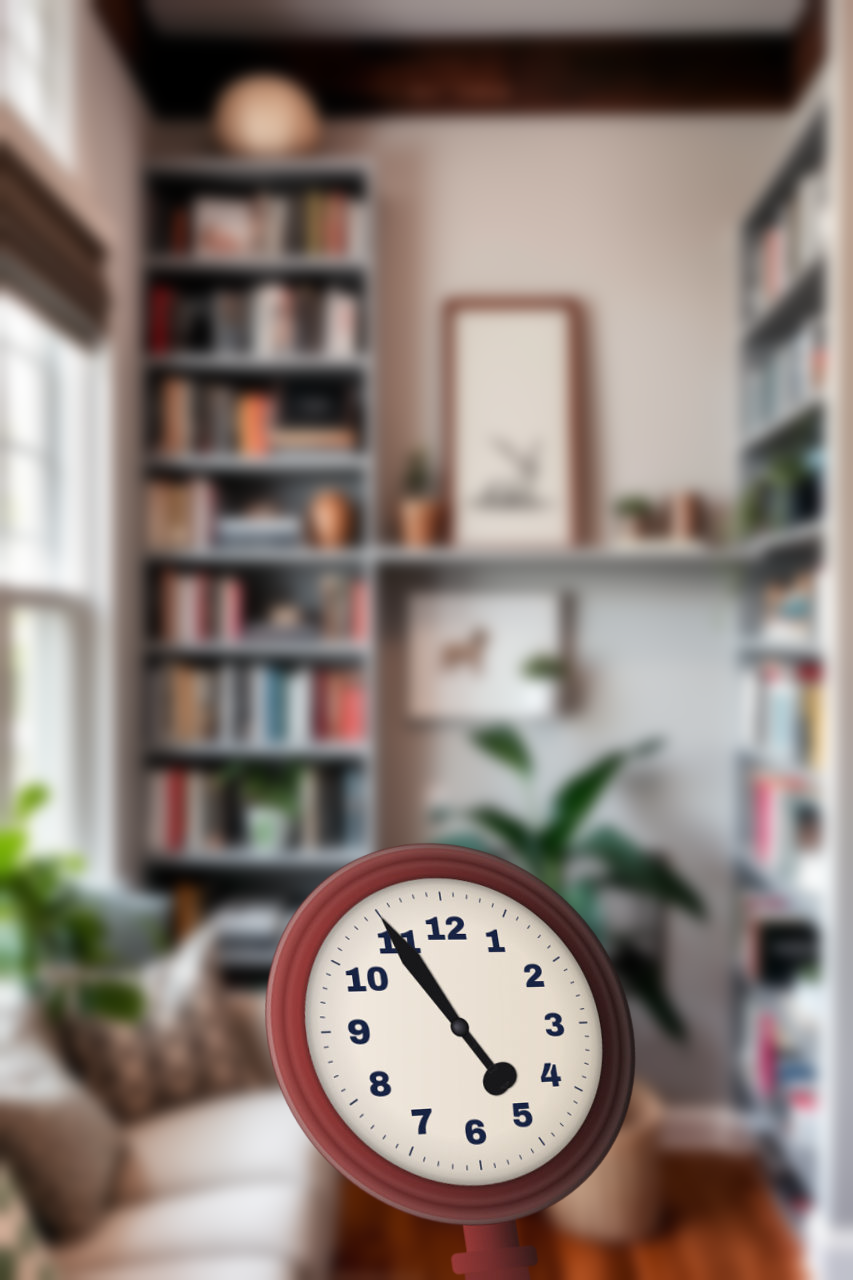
4:55
